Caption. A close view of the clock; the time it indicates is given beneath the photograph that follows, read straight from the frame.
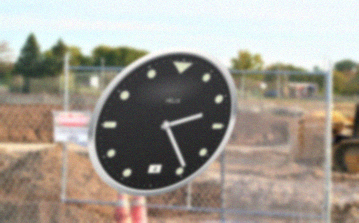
2:24
